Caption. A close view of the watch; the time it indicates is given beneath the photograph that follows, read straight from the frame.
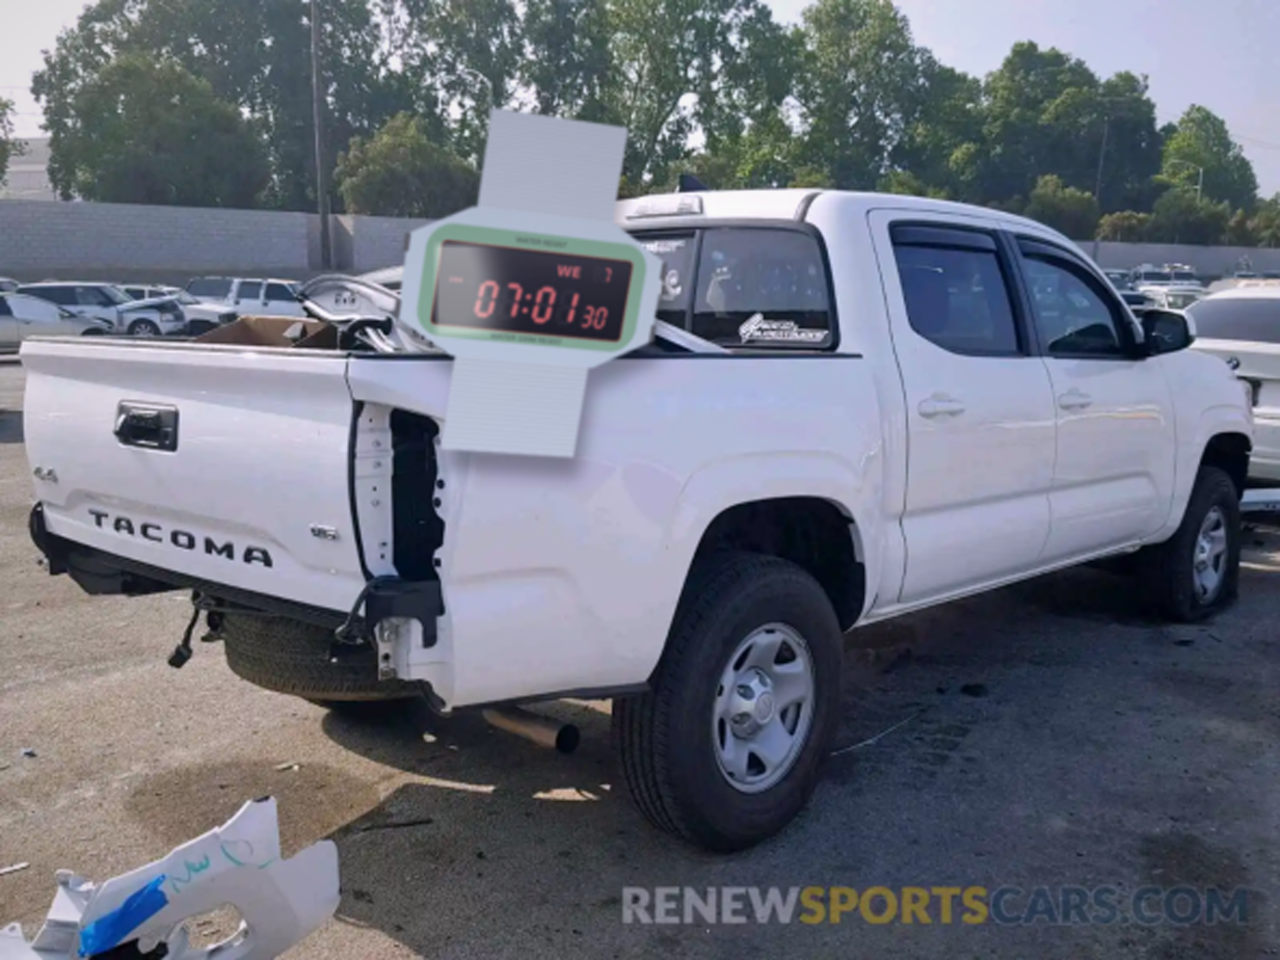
7:01:30
